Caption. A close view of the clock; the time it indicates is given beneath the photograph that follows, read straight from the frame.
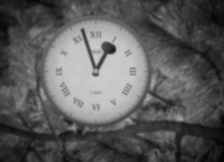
12:57
